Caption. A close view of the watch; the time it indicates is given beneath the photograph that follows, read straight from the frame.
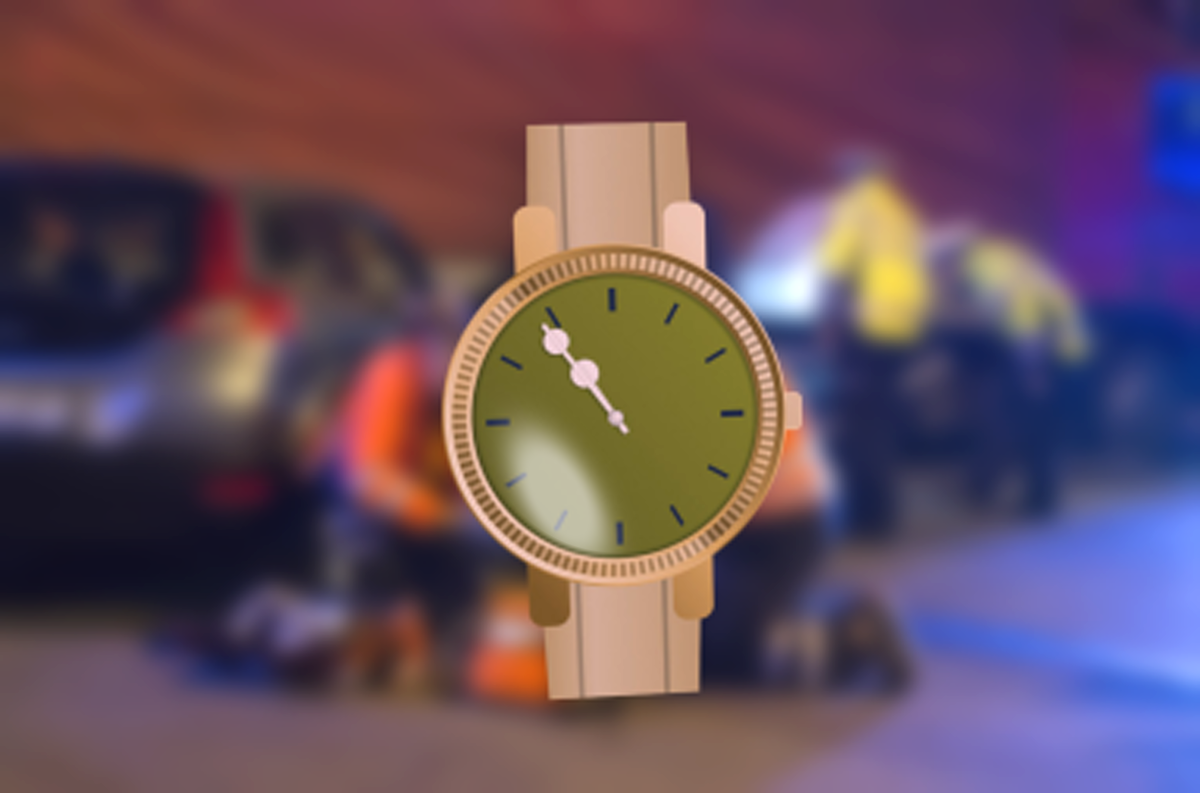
10:54
